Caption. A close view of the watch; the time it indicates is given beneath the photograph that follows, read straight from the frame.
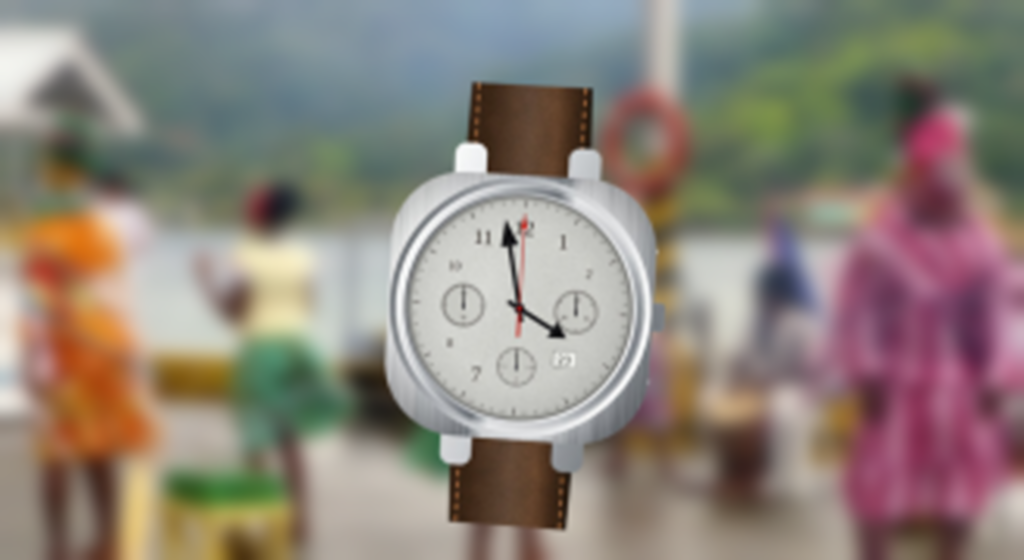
3:58
